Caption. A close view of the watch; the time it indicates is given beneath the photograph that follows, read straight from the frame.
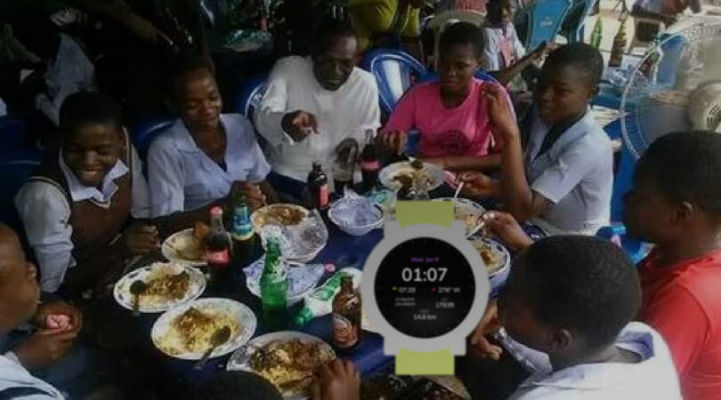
1:07
